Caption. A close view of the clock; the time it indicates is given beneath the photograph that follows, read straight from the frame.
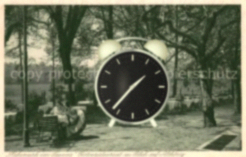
1:37
